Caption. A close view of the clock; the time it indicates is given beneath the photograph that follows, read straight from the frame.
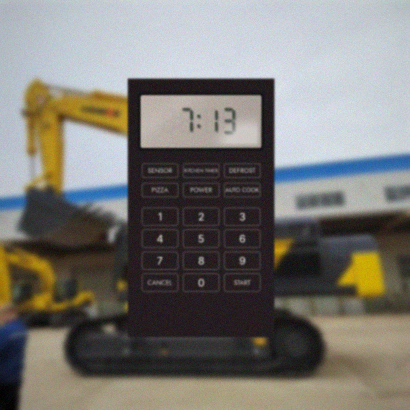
7:13
